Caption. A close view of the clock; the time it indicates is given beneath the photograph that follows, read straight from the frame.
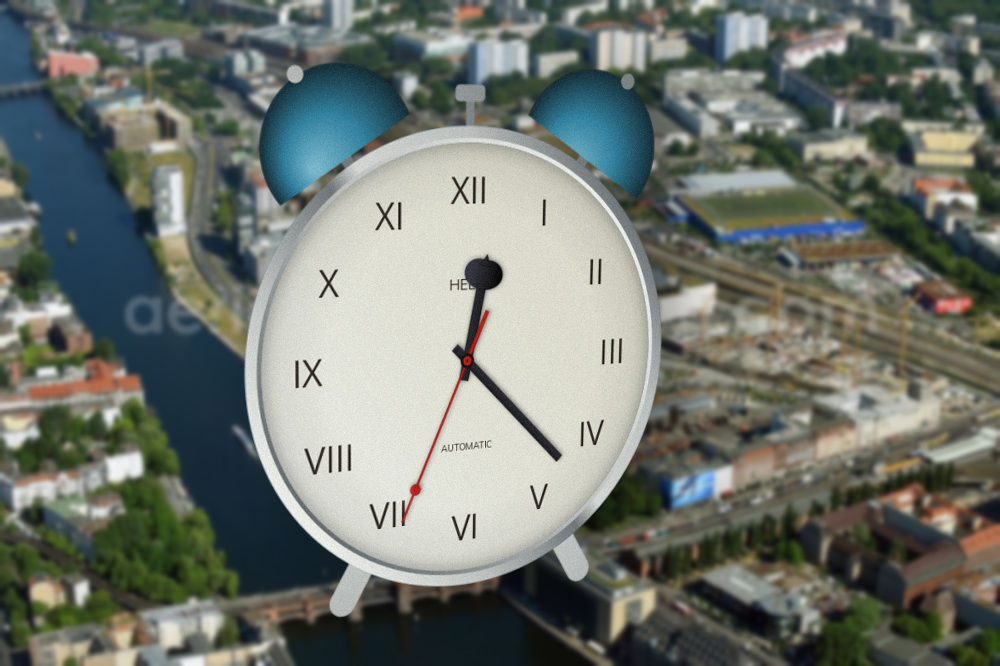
12:22:34
